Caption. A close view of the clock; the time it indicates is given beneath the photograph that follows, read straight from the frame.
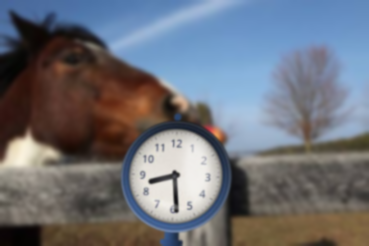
8:29
